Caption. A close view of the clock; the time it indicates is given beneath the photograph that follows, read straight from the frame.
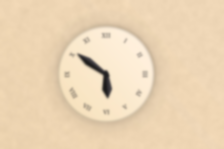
5:51
